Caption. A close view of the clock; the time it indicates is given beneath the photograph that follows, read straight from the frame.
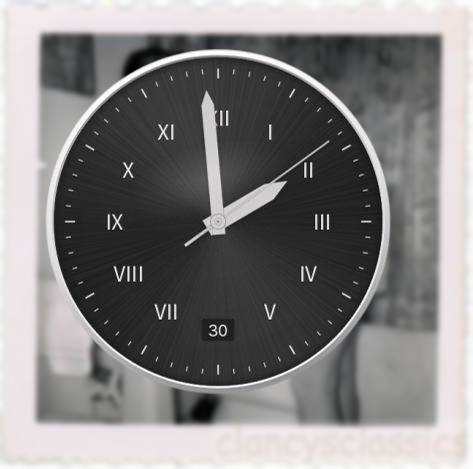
1:59:09
